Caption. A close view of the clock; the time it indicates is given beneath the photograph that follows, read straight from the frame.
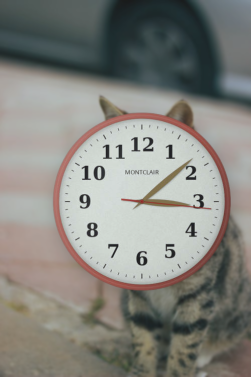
3:08:16
